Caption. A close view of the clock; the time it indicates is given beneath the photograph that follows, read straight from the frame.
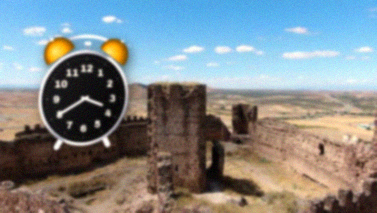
3:40
